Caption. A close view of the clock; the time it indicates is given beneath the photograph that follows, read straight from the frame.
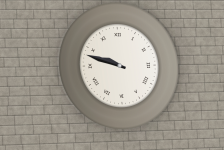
9:48
